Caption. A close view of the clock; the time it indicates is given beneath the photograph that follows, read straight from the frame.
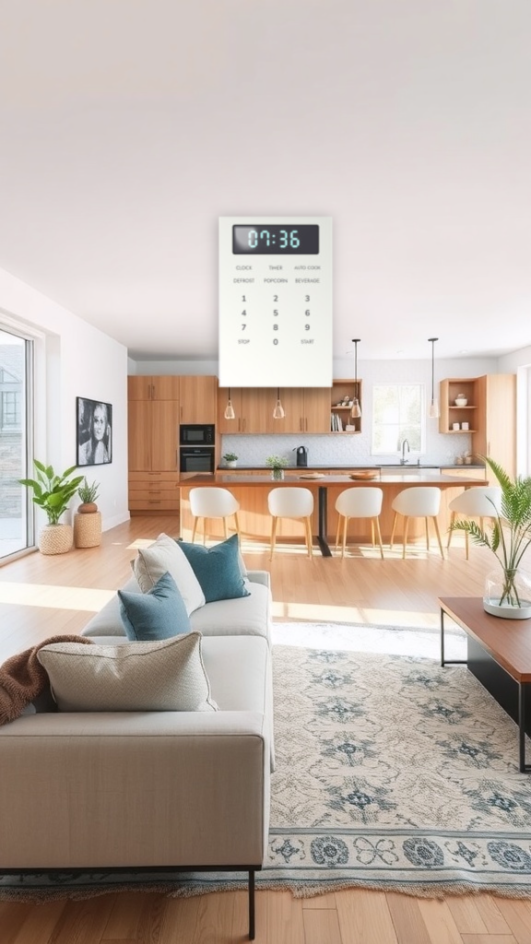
7:36
